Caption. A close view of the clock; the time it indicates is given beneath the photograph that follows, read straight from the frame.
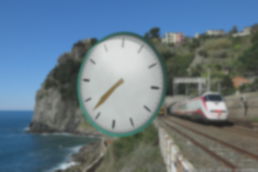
7:37
